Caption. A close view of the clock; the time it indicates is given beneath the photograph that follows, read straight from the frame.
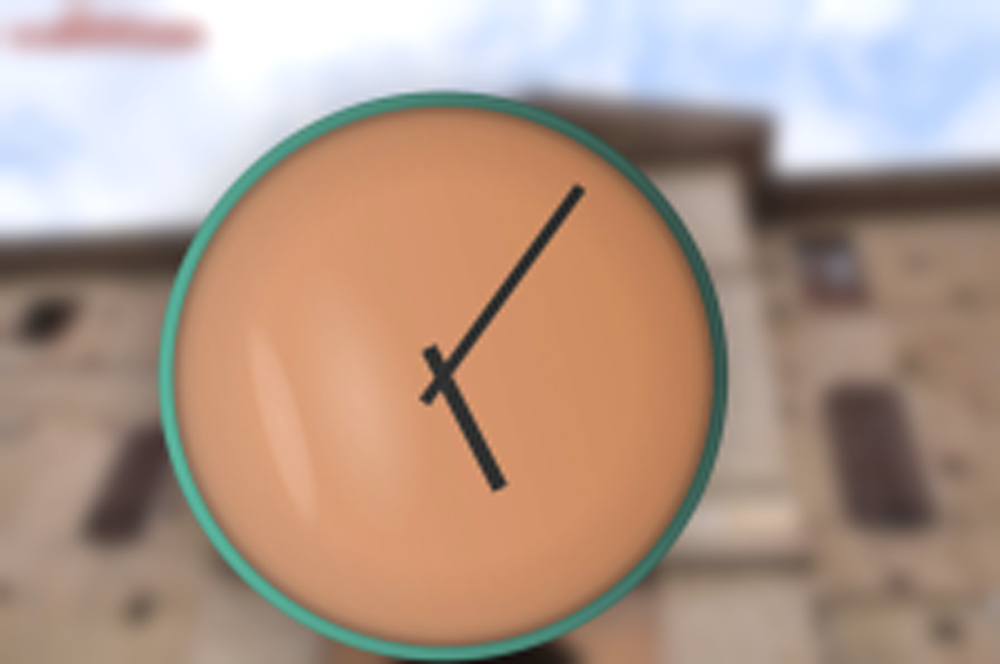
5:06
